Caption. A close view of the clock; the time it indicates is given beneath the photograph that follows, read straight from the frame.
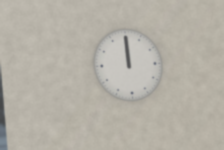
12:00
